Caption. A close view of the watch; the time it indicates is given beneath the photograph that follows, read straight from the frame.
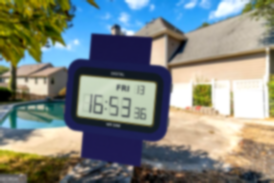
16:53
